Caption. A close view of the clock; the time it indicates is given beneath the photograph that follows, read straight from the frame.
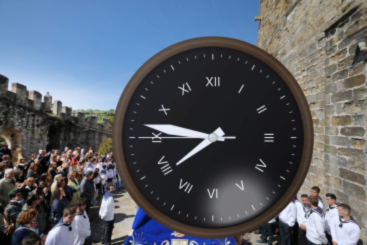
7:46:45
